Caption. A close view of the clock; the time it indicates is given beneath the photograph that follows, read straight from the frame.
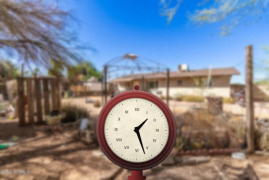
1:27
